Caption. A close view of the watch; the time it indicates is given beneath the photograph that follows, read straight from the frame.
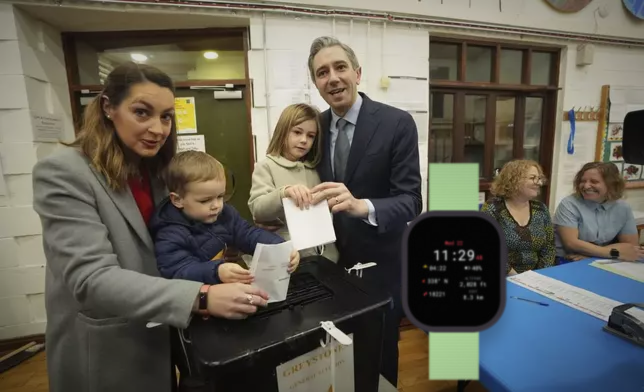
11:29
